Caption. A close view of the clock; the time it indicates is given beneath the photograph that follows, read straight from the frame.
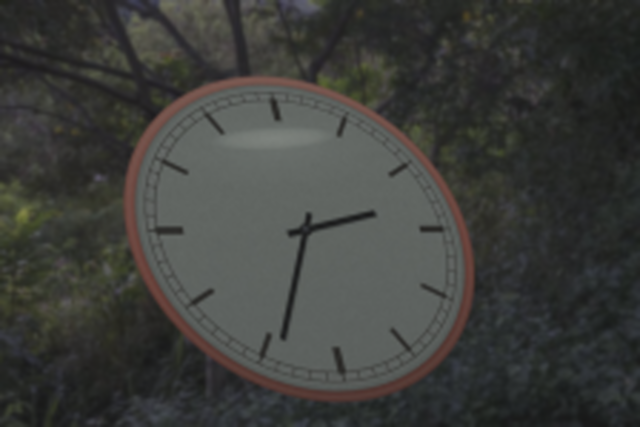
2:34
